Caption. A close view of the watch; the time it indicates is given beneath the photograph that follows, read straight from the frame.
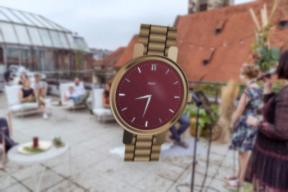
8:32
